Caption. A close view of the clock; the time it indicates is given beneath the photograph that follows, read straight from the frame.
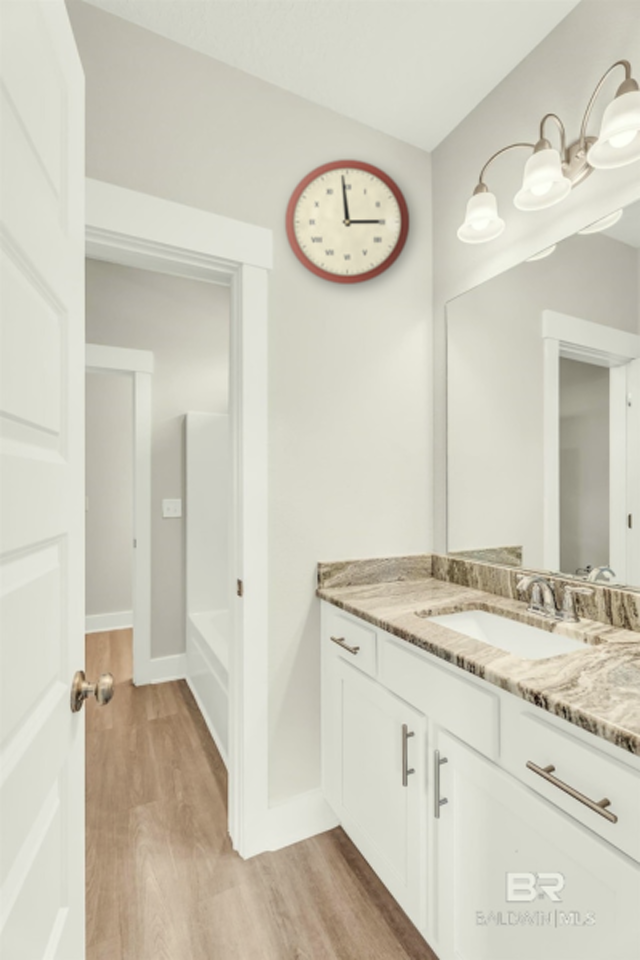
2:59
